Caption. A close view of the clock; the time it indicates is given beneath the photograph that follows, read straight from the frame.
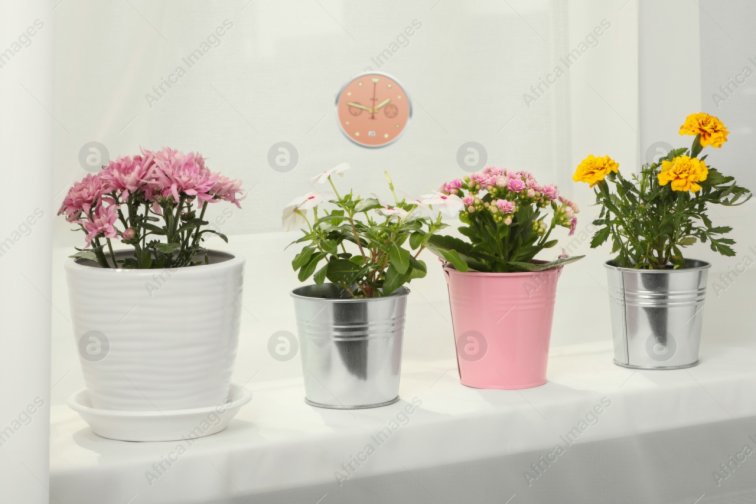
1:47
